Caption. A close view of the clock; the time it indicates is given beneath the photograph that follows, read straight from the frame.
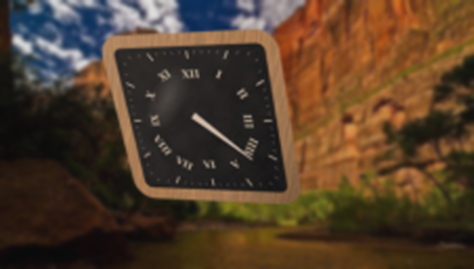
4:22
